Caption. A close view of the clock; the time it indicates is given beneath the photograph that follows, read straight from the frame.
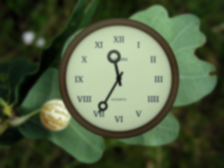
11:35
